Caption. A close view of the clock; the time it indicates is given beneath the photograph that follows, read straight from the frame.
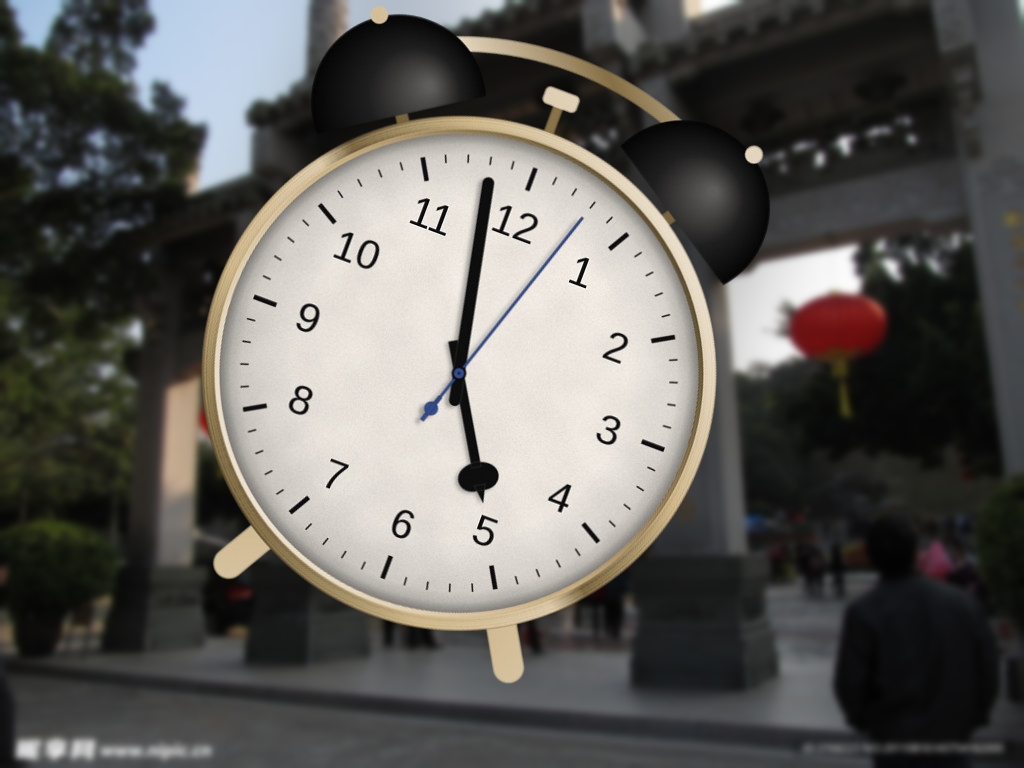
4:58:03
